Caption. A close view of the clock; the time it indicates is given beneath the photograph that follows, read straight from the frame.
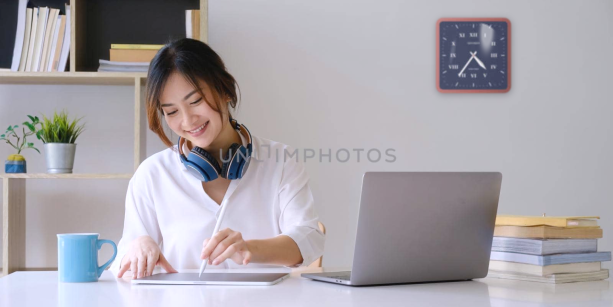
4:36
